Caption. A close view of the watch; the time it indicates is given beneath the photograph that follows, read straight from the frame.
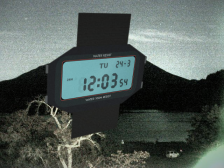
12:03:54
